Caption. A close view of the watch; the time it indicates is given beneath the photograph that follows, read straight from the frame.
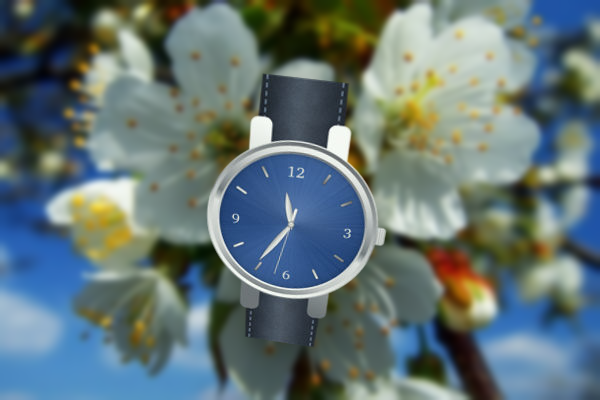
11:35:32
